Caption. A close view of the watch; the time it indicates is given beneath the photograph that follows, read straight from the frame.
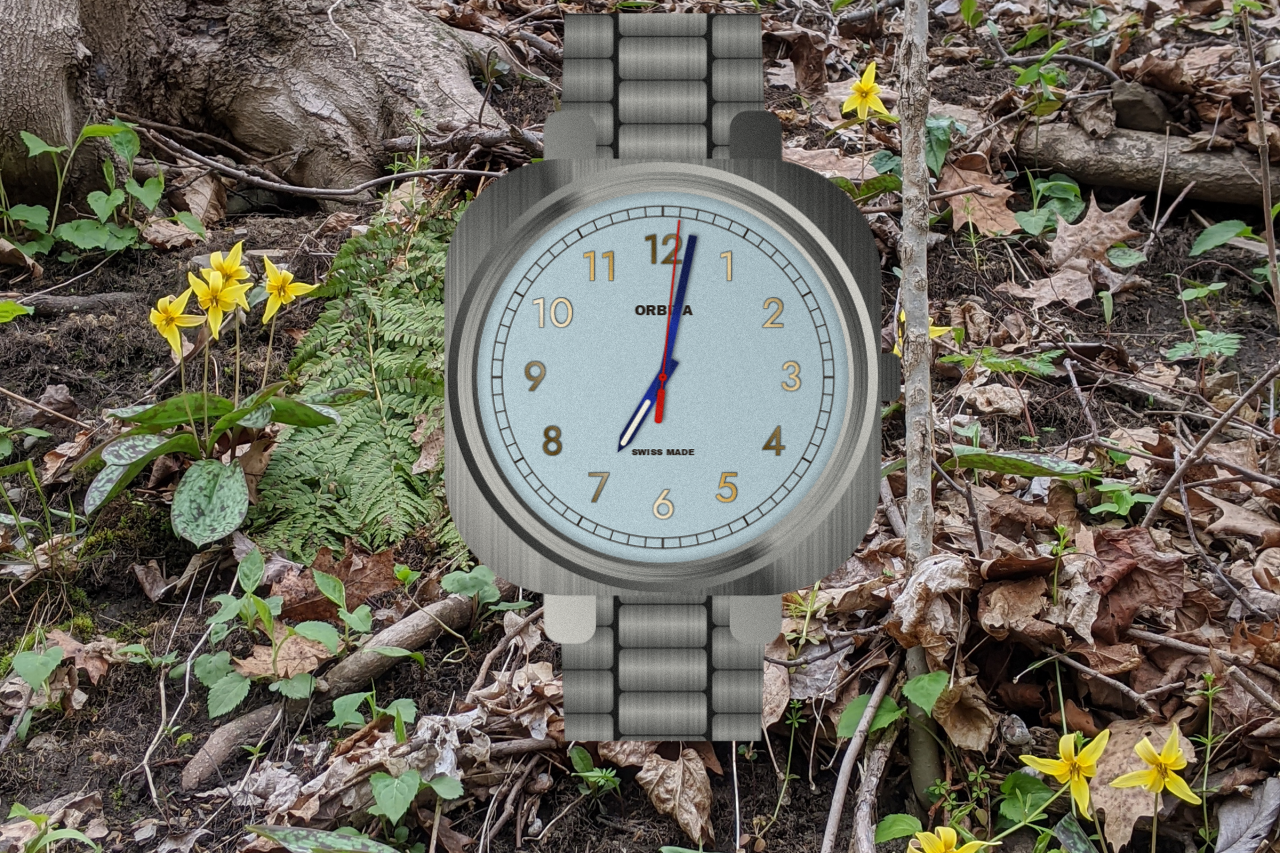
7:02:01
